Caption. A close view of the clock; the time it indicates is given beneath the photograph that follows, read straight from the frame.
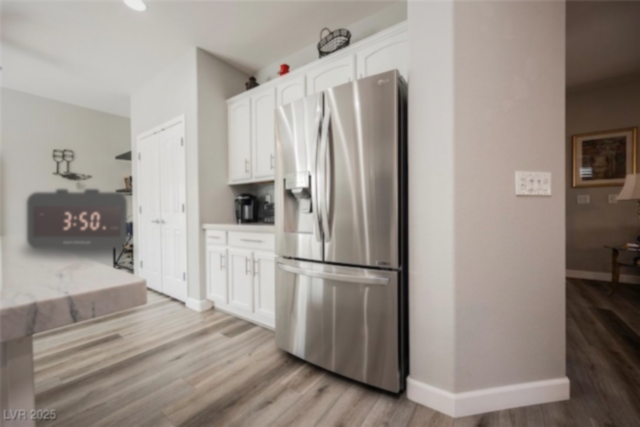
3:50
